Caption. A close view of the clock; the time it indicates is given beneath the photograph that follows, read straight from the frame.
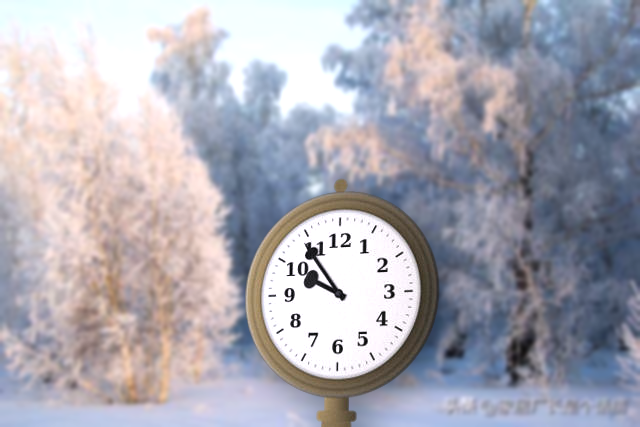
9:54
